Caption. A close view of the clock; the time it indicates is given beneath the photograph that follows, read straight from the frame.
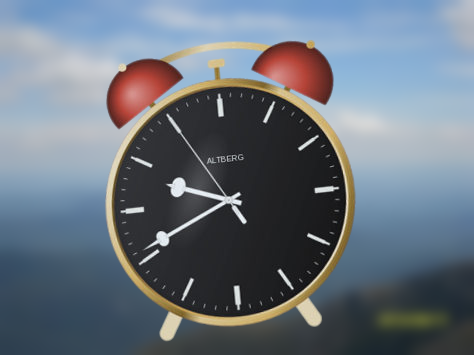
9:40:55
